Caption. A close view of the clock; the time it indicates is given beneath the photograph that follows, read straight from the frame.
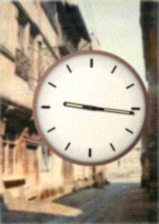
9:16
